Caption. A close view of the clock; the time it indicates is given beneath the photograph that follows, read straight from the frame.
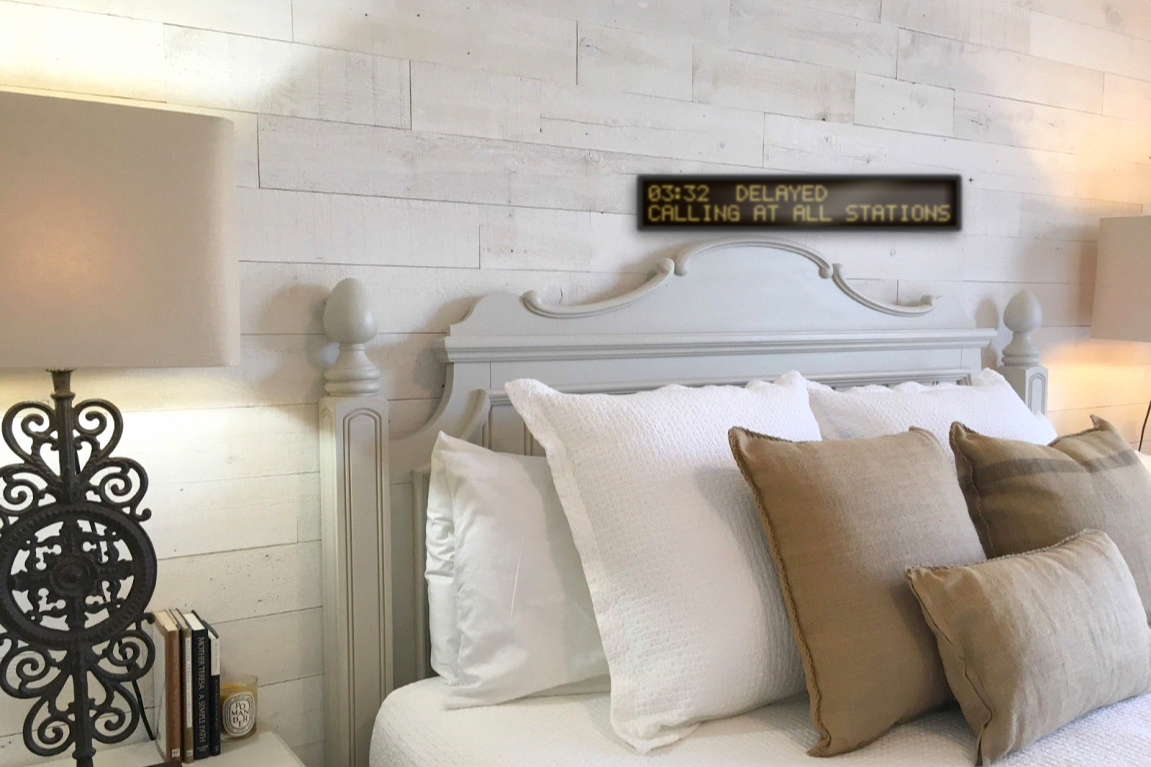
3:32
